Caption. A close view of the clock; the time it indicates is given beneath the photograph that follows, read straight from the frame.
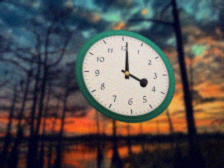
4:01
